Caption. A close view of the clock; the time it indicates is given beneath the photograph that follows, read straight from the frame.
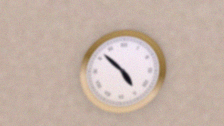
4:52
